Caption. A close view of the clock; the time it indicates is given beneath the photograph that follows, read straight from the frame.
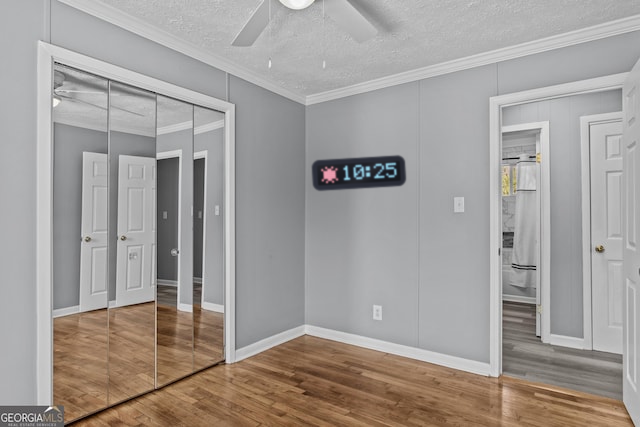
10:25
